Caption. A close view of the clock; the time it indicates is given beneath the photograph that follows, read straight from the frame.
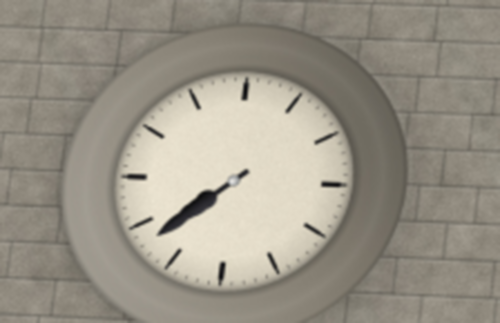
7:38
